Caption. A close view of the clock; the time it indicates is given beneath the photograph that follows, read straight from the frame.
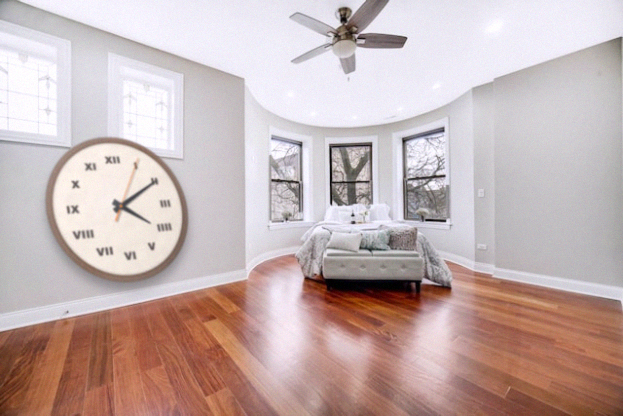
4:10:05
